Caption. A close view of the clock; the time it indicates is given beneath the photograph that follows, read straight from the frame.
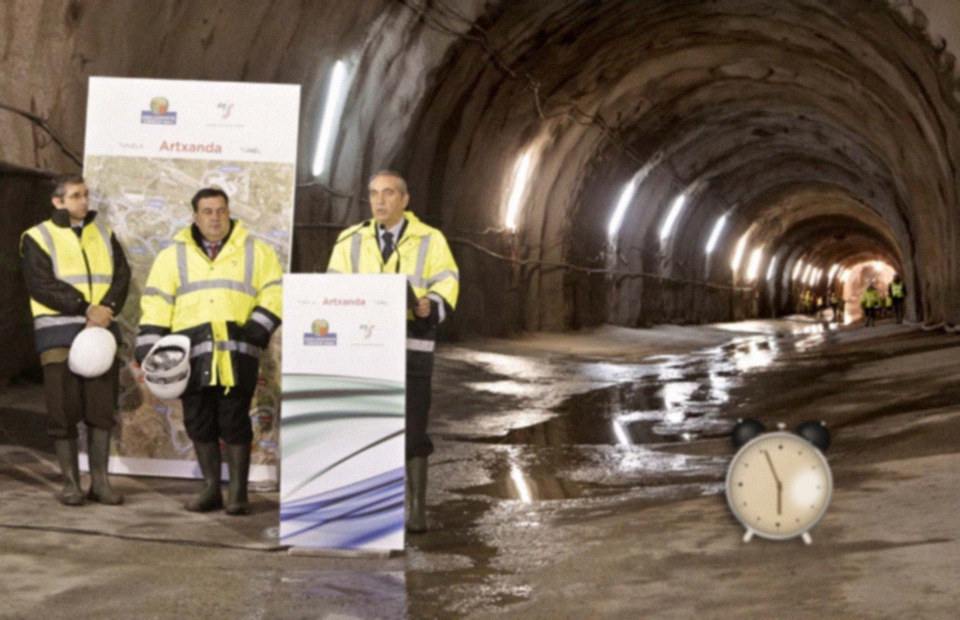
5:56
